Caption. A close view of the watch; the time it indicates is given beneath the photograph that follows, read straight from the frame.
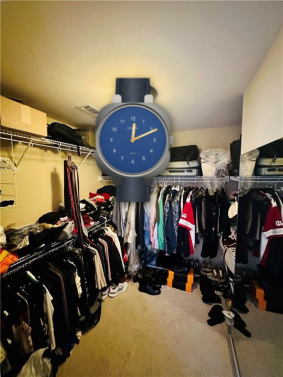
12:11
